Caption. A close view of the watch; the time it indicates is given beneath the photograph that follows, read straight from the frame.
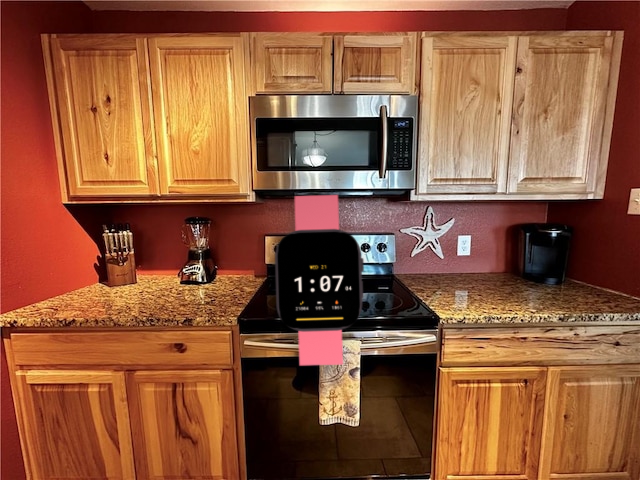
1:07
